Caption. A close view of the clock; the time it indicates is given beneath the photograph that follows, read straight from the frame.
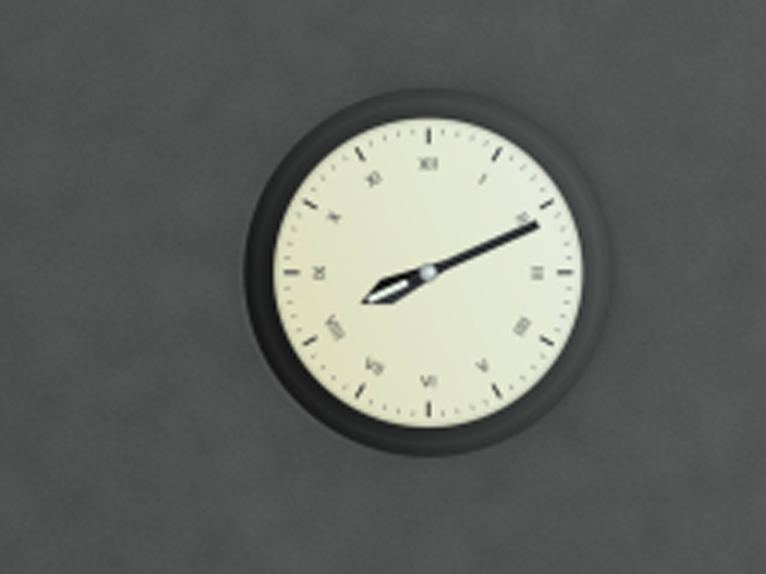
8:11
